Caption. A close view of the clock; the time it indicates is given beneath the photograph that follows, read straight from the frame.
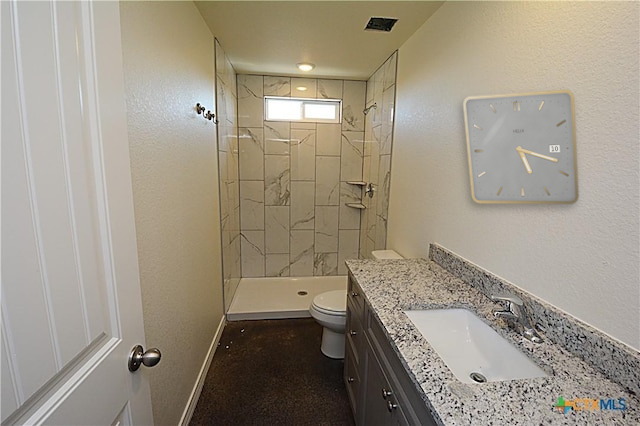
5:18
